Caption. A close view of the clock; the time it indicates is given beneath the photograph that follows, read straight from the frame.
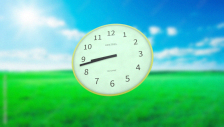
8:43
